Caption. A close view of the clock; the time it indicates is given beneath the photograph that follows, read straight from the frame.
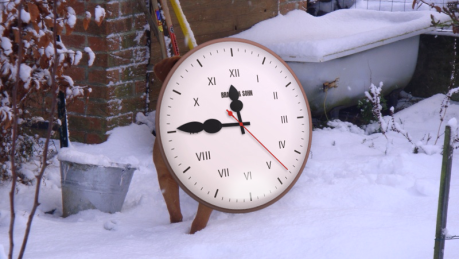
11:45:23
